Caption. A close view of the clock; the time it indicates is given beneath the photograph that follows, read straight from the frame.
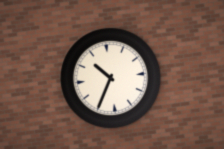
10:35
